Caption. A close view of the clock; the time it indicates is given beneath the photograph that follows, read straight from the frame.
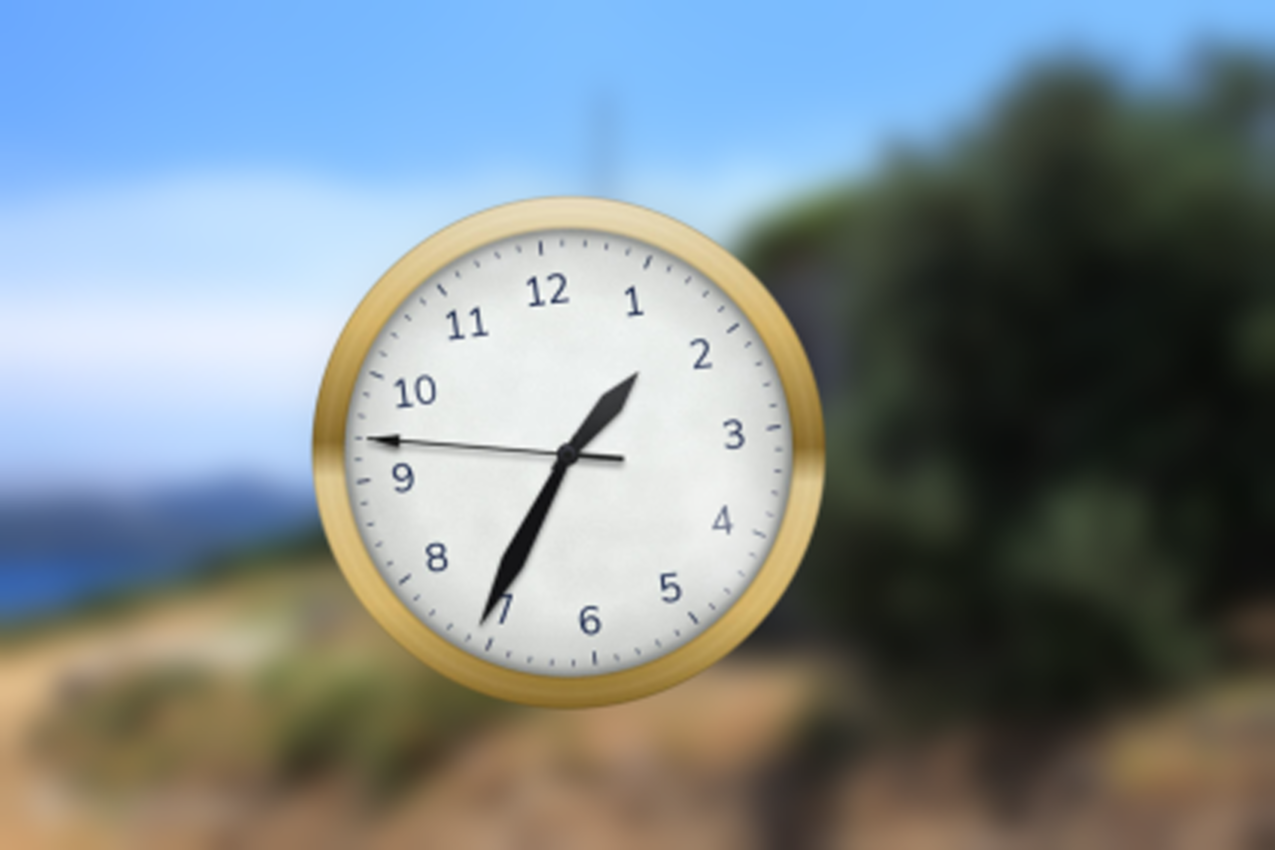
1:35:47
